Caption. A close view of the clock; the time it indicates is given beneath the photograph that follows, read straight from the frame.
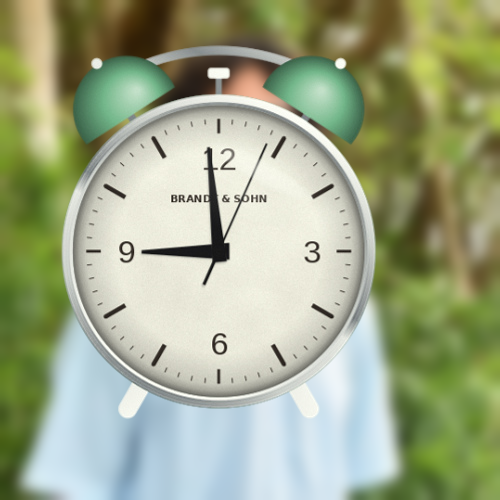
8:59:04
